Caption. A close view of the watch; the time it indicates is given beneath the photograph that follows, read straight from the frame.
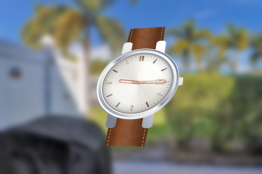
9:15
